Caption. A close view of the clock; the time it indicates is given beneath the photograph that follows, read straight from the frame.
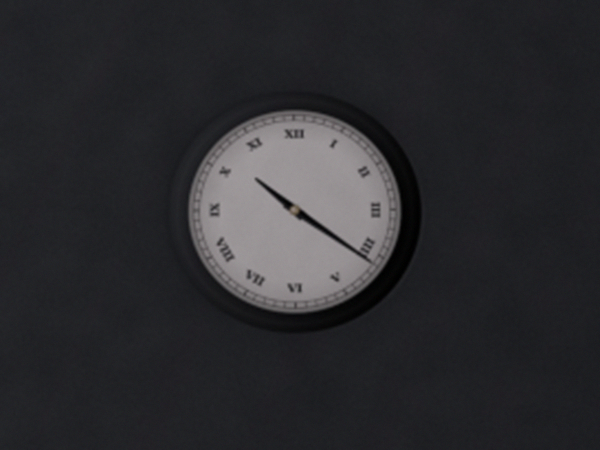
10:21
